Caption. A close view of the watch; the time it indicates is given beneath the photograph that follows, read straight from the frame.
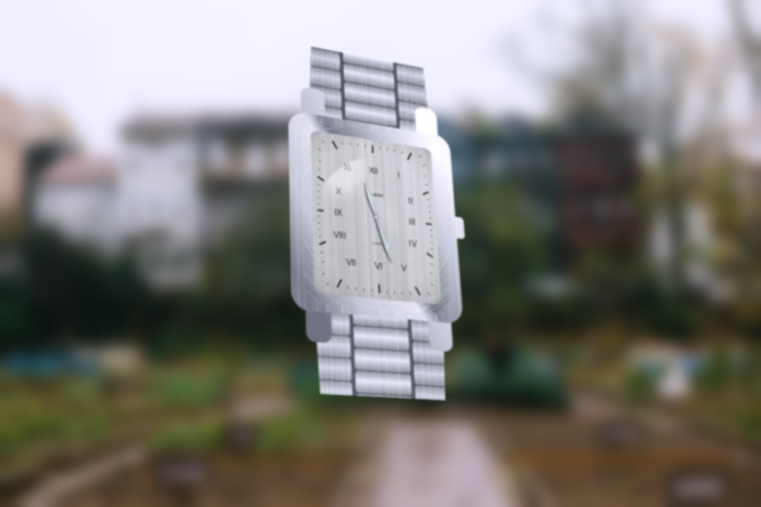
11:27
